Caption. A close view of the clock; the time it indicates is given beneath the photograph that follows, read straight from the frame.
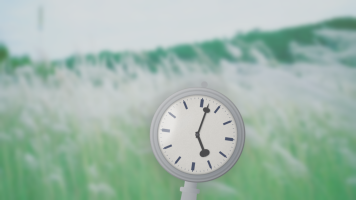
5:02
